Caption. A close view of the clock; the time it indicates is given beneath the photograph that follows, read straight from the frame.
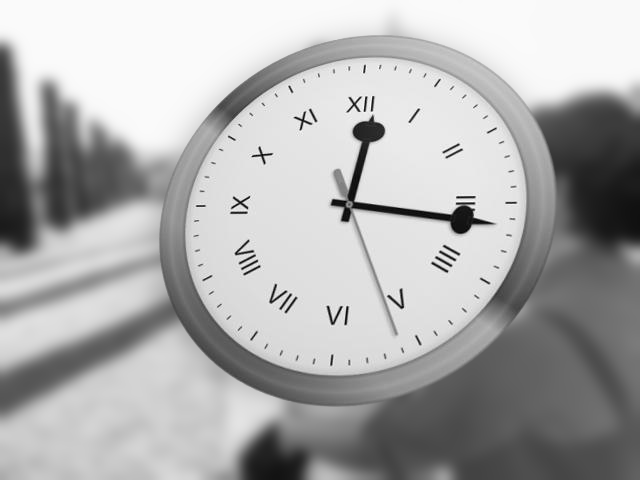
12:16:26
